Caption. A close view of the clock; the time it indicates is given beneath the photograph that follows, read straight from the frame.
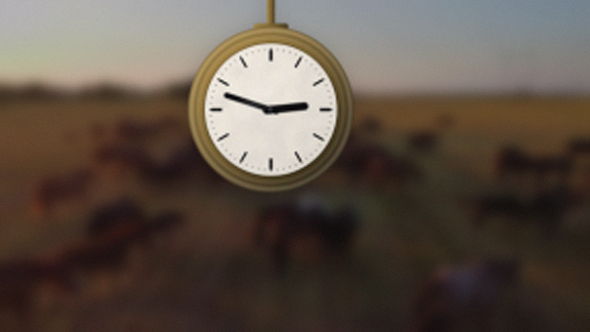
2:48
